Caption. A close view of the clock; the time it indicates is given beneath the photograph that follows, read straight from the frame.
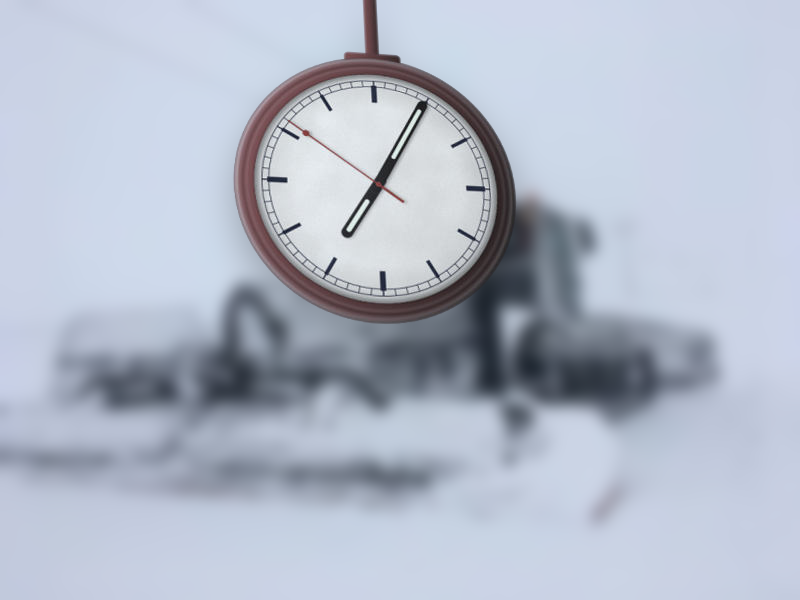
7:04:51
